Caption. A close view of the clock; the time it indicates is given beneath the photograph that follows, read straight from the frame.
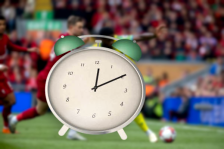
12:10
